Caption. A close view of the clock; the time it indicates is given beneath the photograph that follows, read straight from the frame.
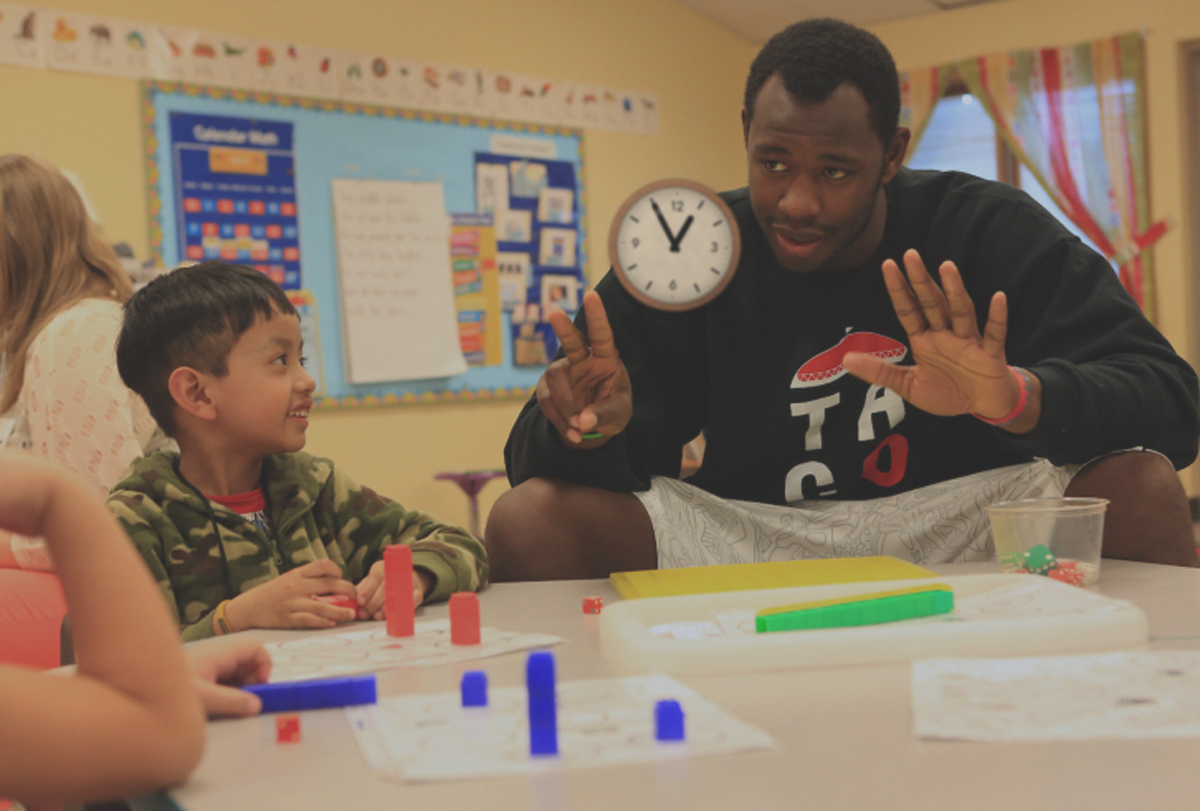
12:55
